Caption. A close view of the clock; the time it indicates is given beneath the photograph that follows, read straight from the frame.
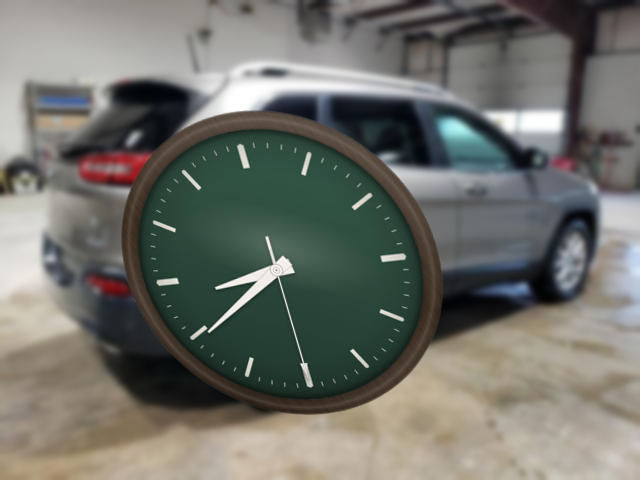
8:39:30
